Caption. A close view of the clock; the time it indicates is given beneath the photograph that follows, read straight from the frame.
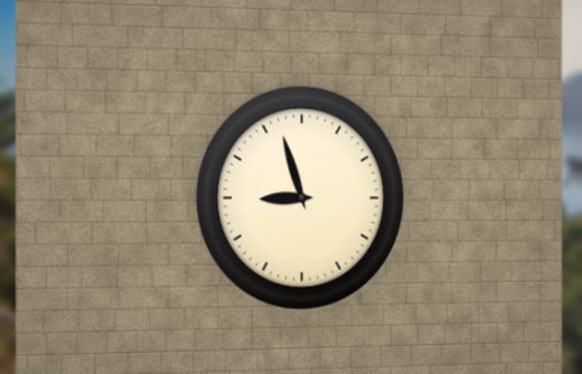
8:57
